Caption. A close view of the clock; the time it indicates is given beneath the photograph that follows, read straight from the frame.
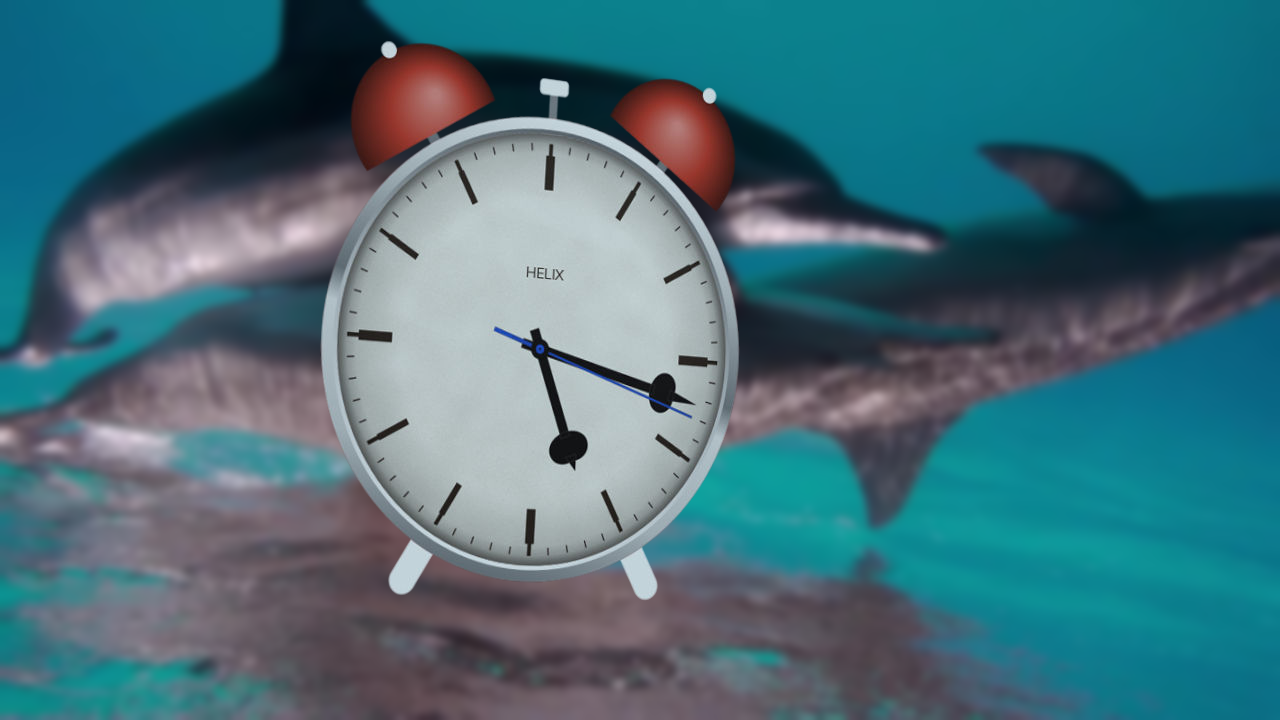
5:17:18
